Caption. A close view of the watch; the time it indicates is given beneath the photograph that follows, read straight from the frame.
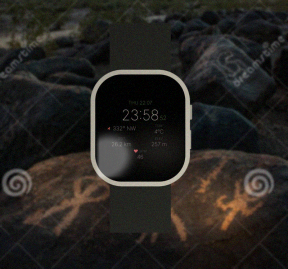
23:58
